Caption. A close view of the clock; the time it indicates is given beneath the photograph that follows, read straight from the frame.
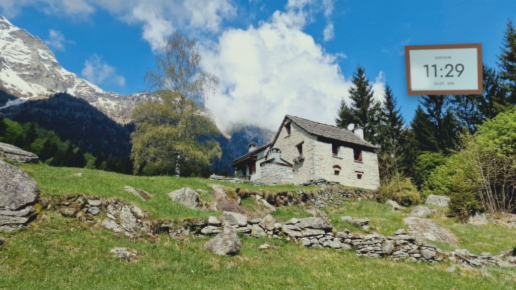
11:29
